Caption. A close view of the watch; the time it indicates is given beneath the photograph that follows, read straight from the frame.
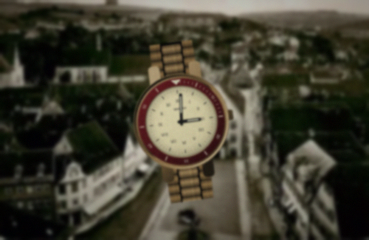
3:01
